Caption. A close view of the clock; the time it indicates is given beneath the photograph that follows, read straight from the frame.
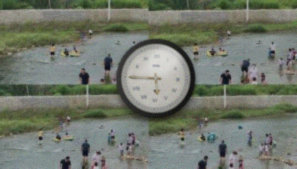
5:45
